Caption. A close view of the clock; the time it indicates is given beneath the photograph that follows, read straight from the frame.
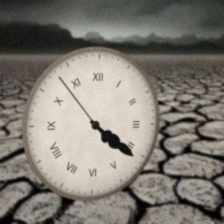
4:20:53
